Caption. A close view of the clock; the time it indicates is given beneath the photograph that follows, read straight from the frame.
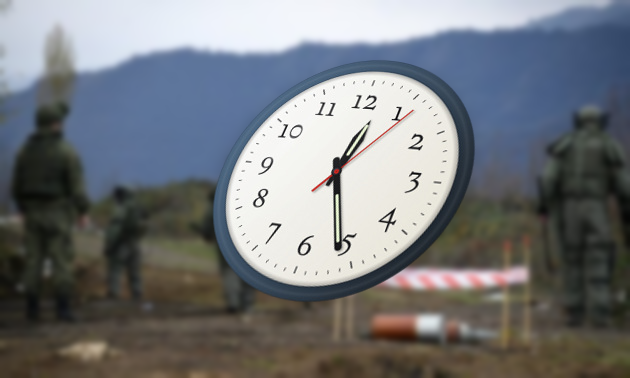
12:26:06
